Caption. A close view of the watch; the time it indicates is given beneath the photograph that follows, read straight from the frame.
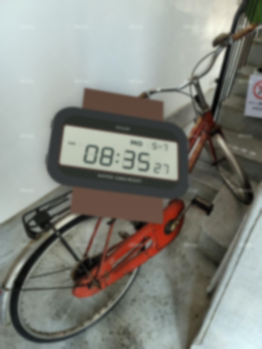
8:35
